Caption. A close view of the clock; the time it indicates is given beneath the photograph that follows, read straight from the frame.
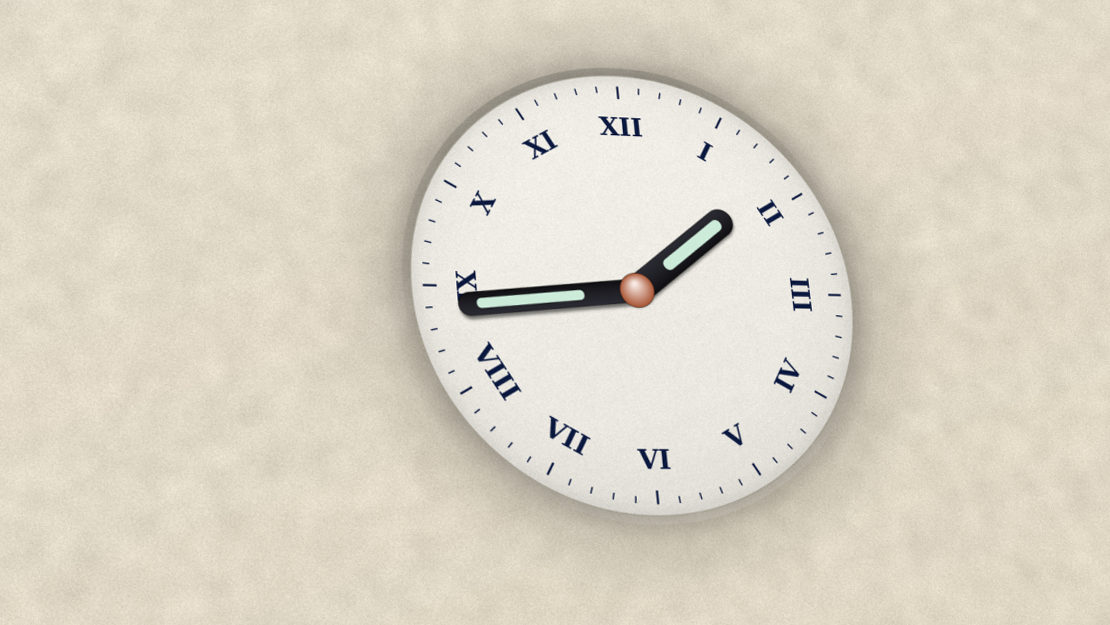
1:44
